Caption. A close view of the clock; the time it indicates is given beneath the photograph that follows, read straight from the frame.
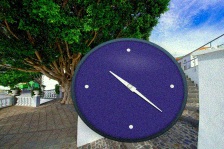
10:22
